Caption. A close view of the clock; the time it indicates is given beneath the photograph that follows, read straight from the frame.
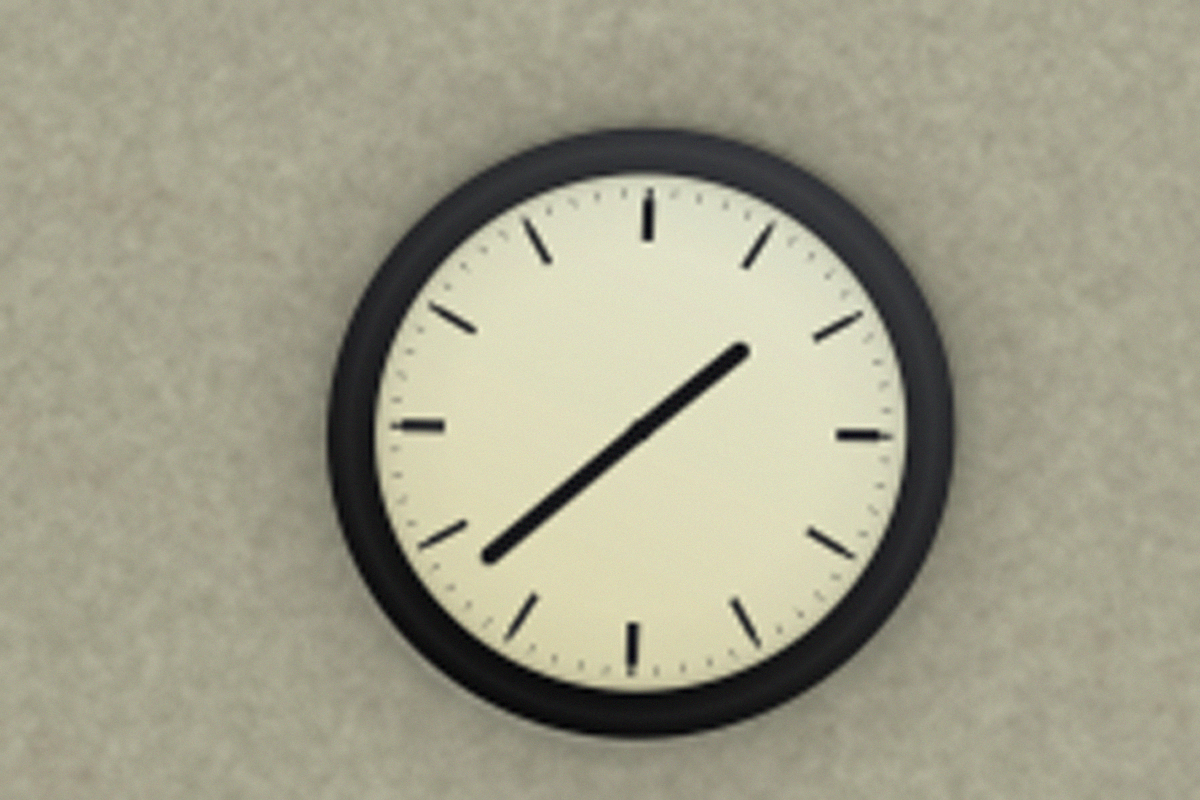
1:38
